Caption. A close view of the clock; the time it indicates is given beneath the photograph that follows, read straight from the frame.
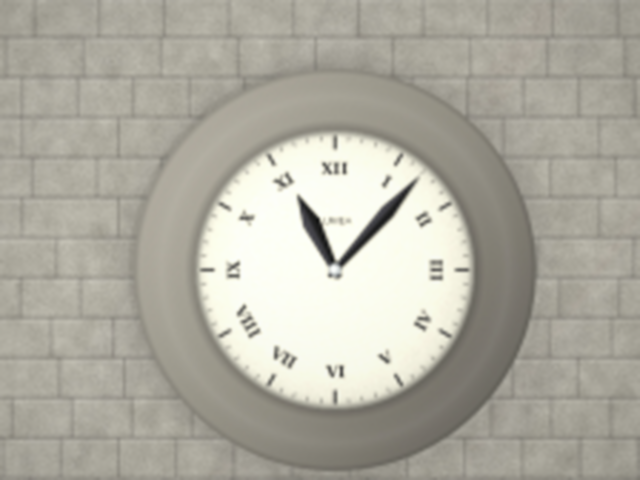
11:07
